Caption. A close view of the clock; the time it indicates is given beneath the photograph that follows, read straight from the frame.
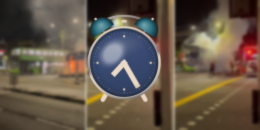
7:25
